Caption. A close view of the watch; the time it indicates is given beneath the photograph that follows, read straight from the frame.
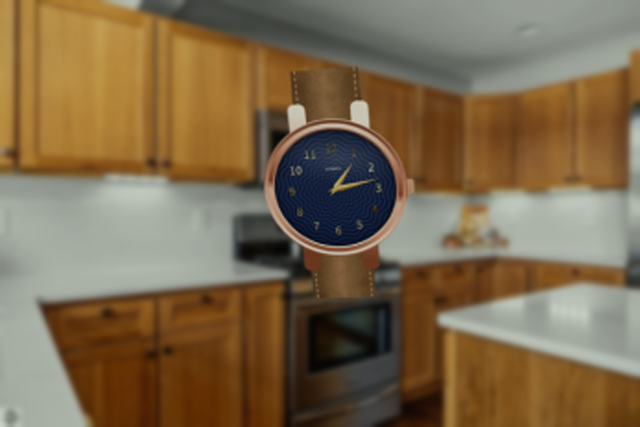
1:13
